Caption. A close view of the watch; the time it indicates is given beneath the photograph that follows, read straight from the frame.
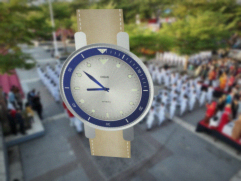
8:52
